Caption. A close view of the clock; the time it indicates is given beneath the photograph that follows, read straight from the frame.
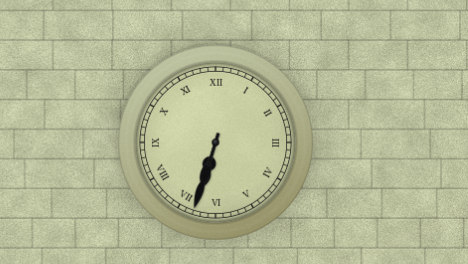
6:33
